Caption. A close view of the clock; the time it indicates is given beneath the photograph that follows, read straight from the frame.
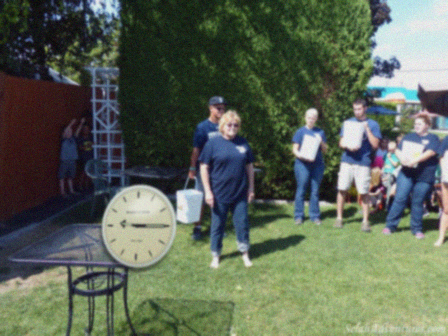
9:15
